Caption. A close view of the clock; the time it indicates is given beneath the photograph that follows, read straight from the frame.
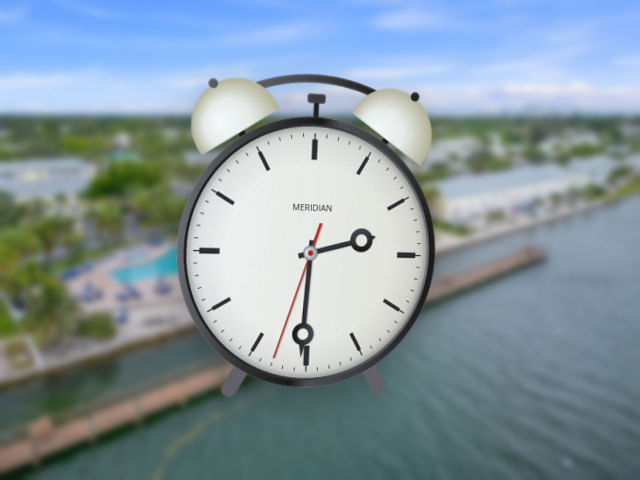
2:30:33
